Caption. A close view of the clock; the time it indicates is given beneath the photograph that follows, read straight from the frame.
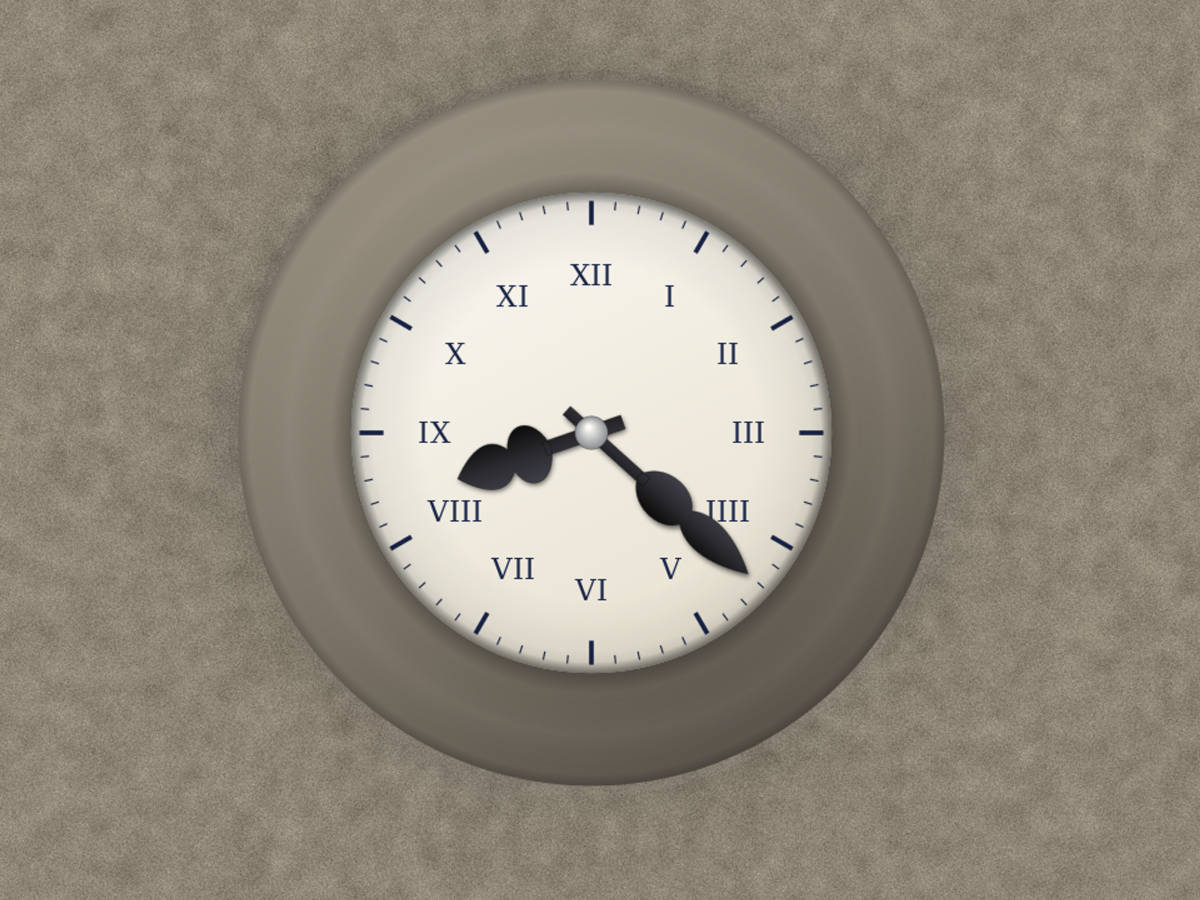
8:22
